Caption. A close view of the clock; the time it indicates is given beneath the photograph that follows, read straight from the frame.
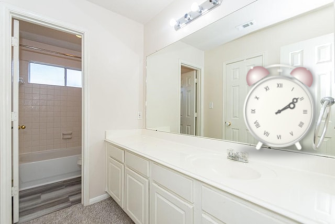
2:09
